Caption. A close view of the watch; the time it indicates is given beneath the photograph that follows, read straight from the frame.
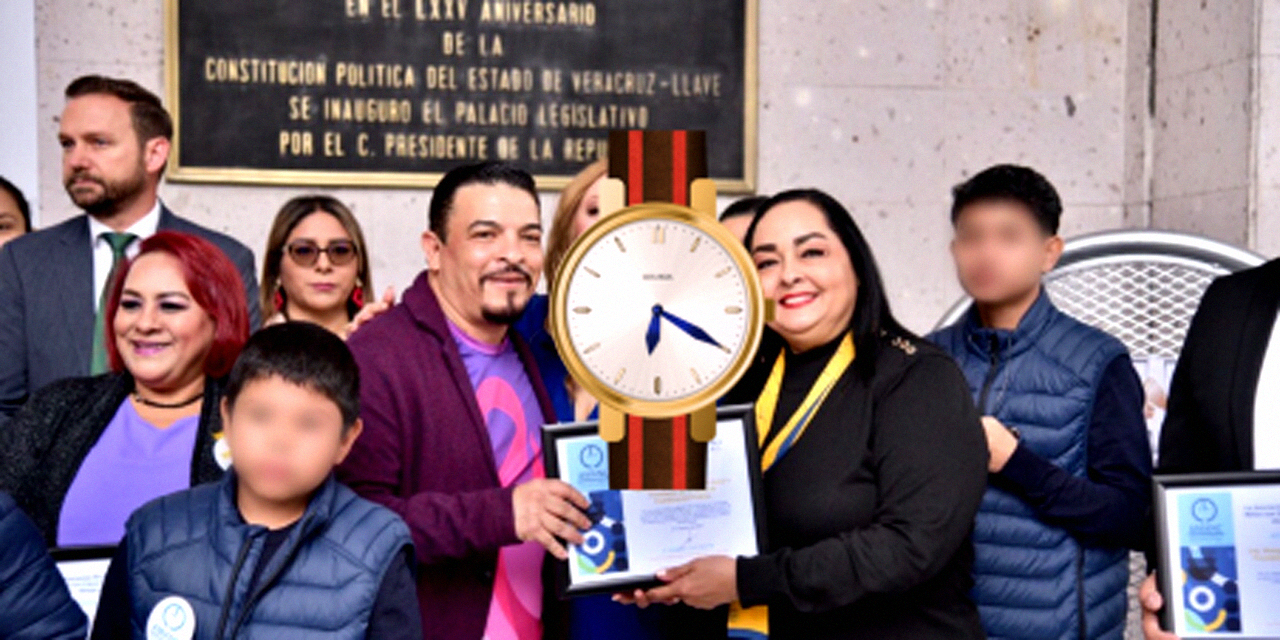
6:20
